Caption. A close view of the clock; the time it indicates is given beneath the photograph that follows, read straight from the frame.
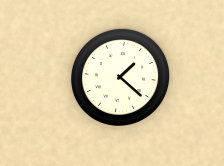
1:21
